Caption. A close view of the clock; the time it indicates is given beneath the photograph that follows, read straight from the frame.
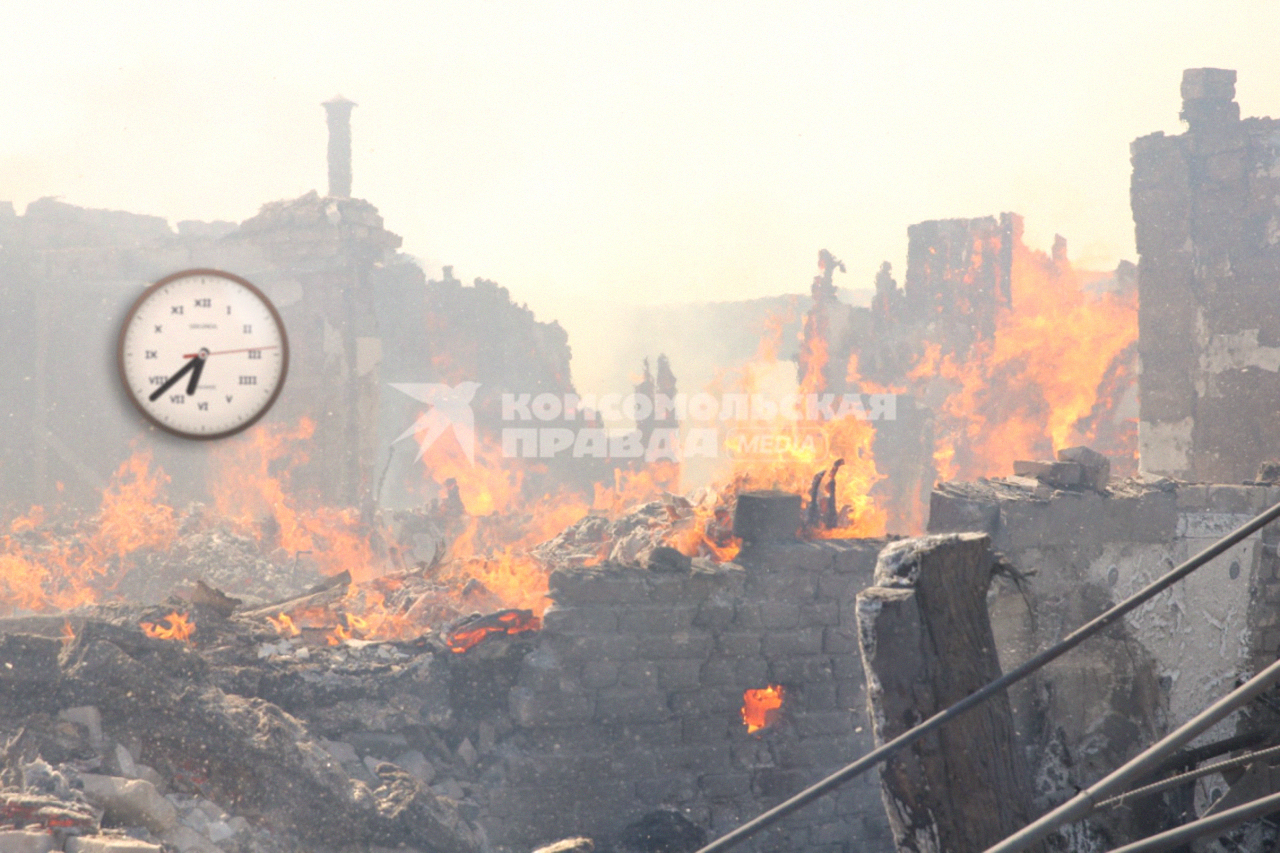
6:38:14
